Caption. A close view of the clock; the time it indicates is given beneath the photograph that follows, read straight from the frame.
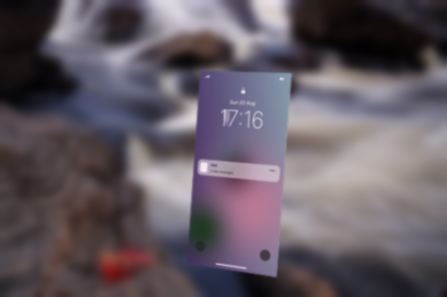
17:16
